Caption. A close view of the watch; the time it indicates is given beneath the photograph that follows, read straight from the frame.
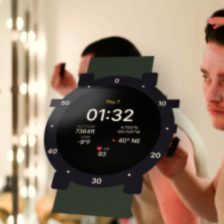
1:32
